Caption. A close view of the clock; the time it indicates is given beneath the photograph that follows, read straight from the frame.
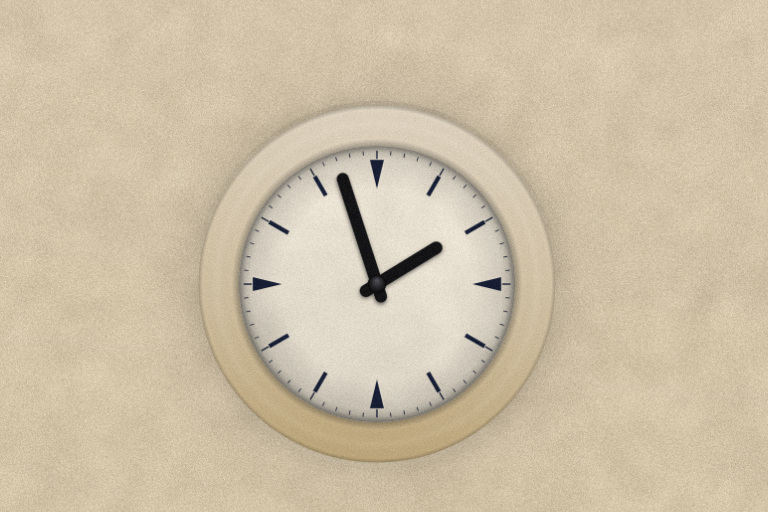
1:57
